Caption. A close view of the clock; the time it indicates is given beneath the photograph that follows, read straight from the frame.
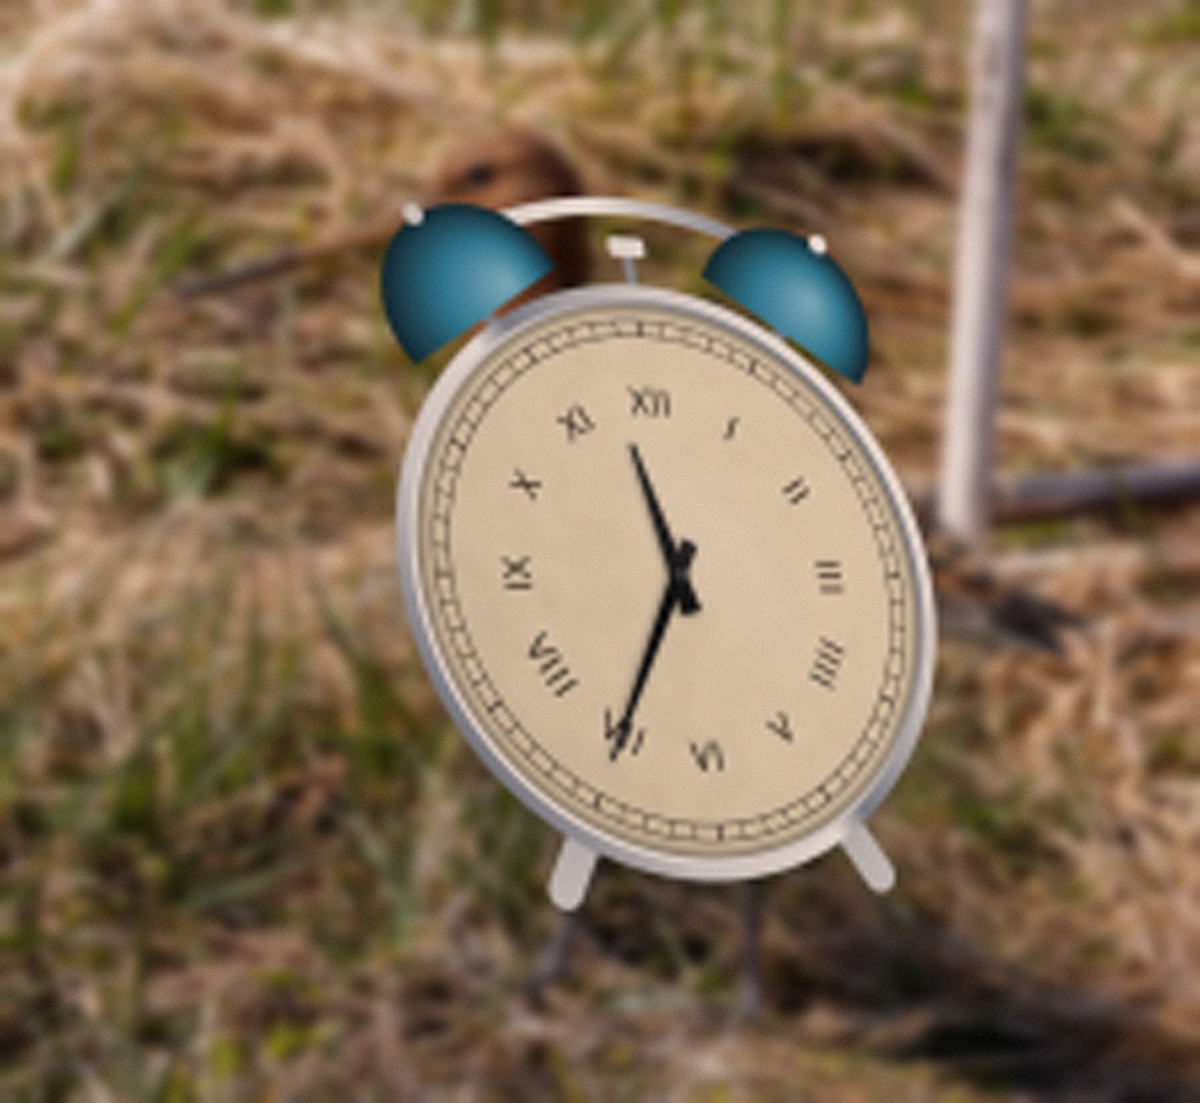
11:35
